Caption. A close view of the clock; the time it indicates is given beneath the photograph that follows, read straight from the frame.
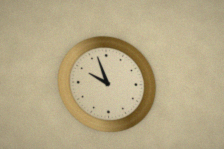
9:57
